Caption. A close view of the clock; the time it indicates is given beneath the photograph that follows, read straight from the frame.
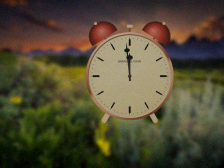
11:59
